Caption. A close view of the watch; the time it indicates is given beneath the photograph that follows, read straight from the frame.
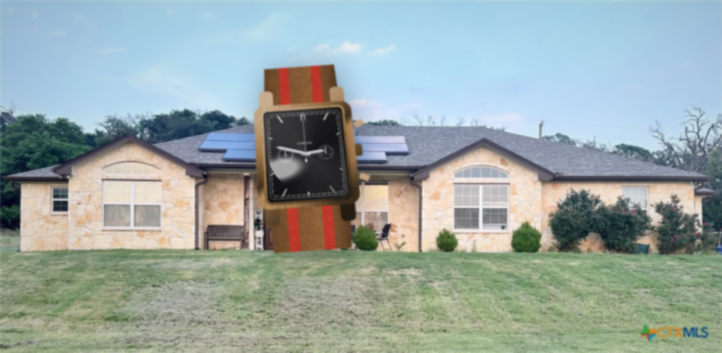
2:48
